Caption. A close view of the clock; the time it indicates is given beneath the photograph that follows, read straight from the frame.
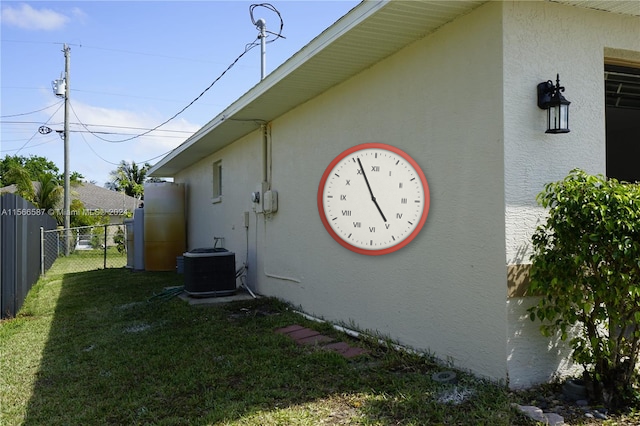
4:56
